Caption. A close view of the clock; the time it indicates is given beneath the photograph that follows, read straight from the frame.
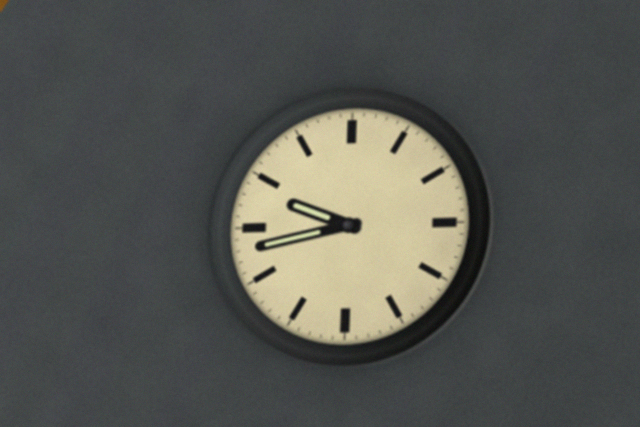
9:43
